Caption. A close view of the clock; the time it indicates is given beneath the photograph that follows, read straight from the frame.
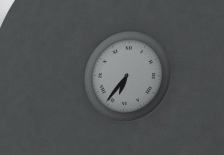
6:36
